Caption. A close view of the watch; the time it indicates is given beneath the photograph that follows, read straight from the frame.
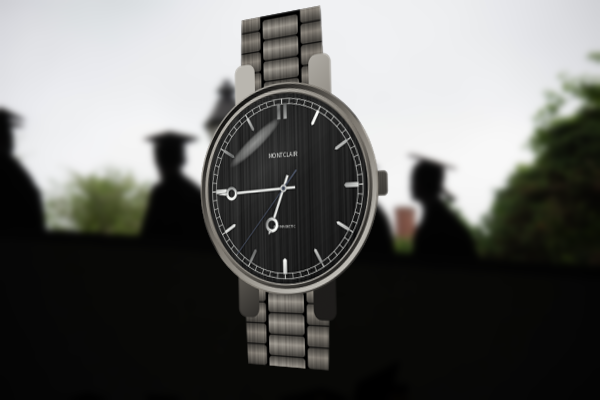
6:44:37
